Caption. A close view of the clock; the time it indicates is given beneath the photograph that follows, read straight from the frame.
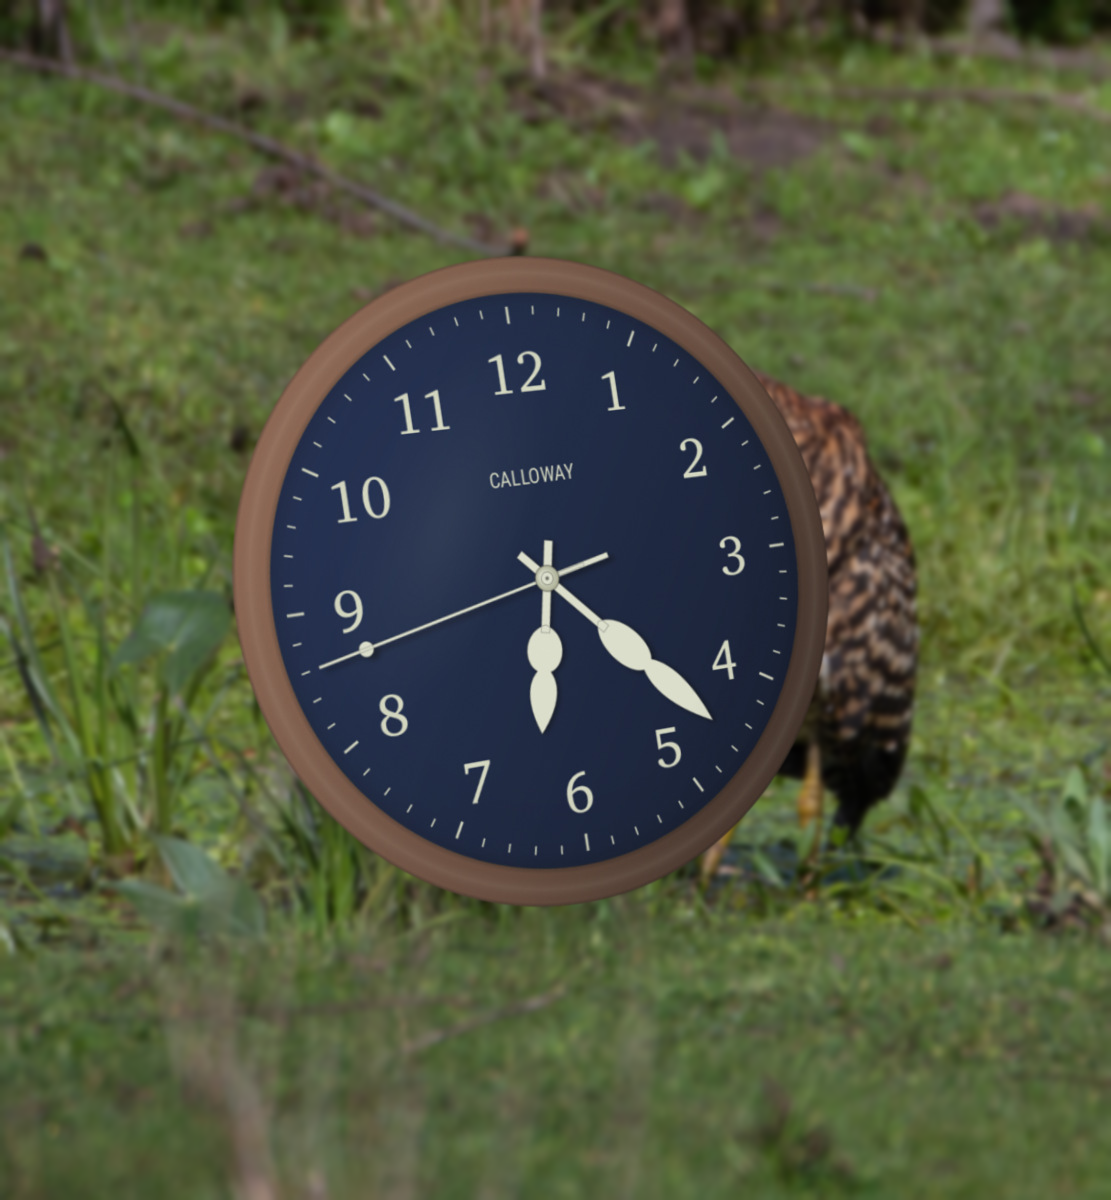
6:22:43
